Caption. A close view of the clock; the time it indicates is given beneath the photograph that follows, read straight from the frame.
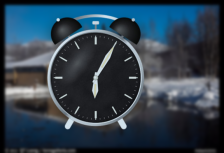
6:05
